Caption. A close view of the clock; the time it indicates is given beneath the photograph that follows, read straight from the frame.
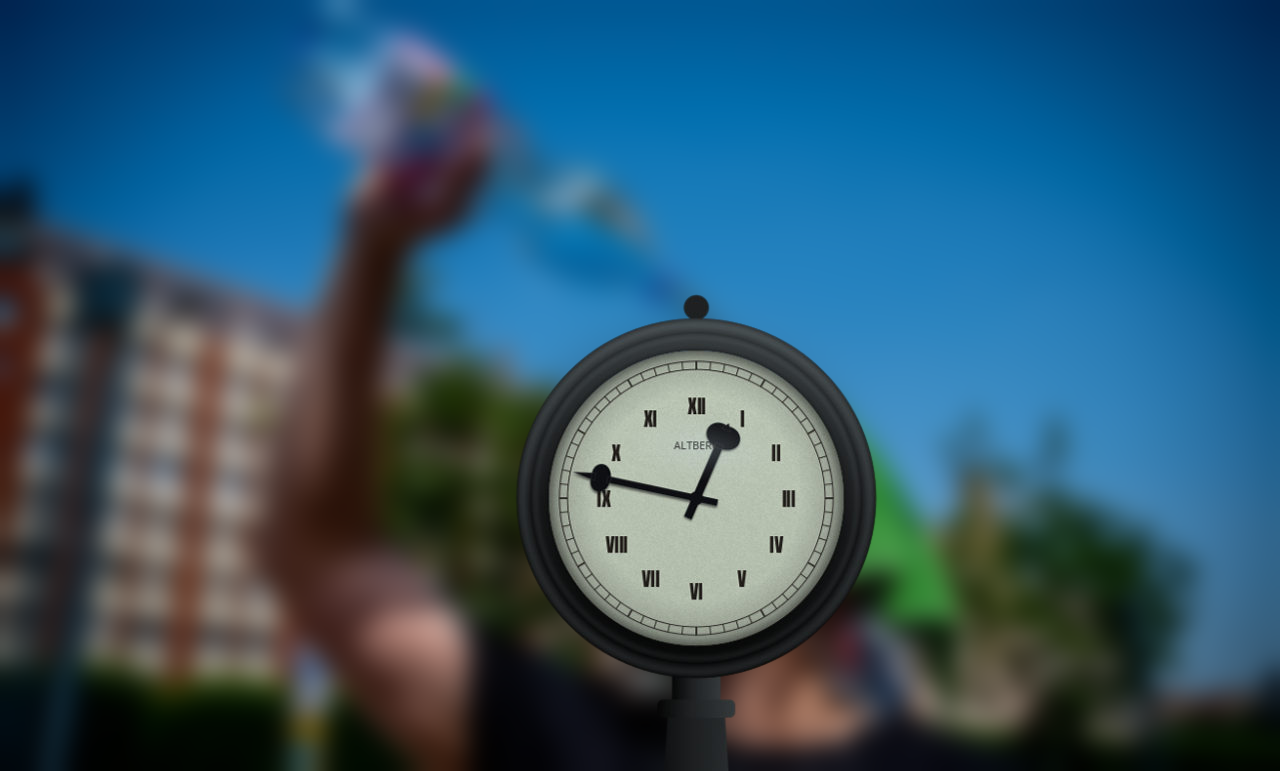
12:47
